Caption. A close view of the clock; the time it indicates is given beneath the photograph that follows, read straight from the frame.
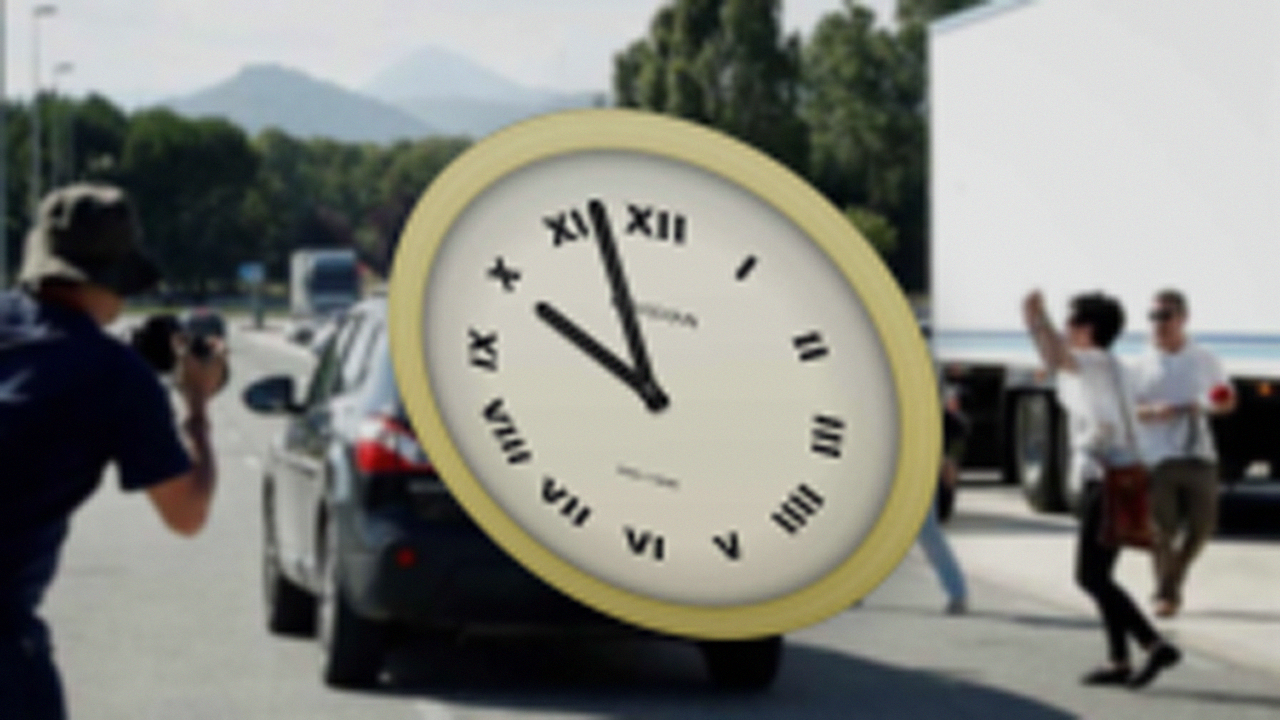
9:57
